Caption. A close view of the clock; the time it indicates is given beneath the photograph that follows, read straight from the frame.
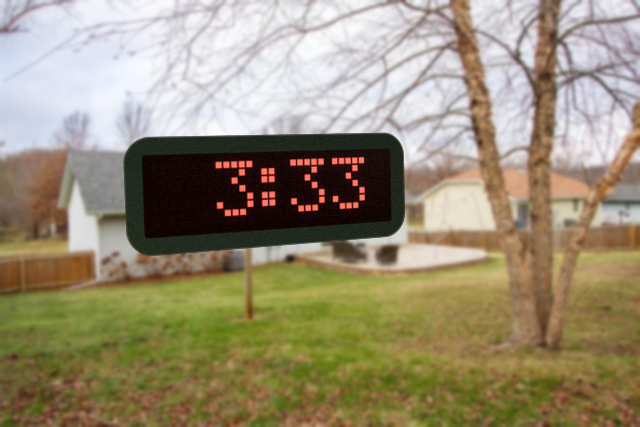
3:33
